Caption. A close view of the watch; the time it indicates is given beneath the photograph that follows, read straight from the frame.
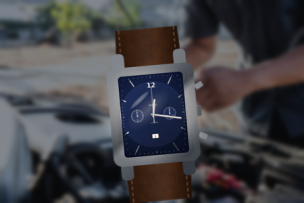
12:17
